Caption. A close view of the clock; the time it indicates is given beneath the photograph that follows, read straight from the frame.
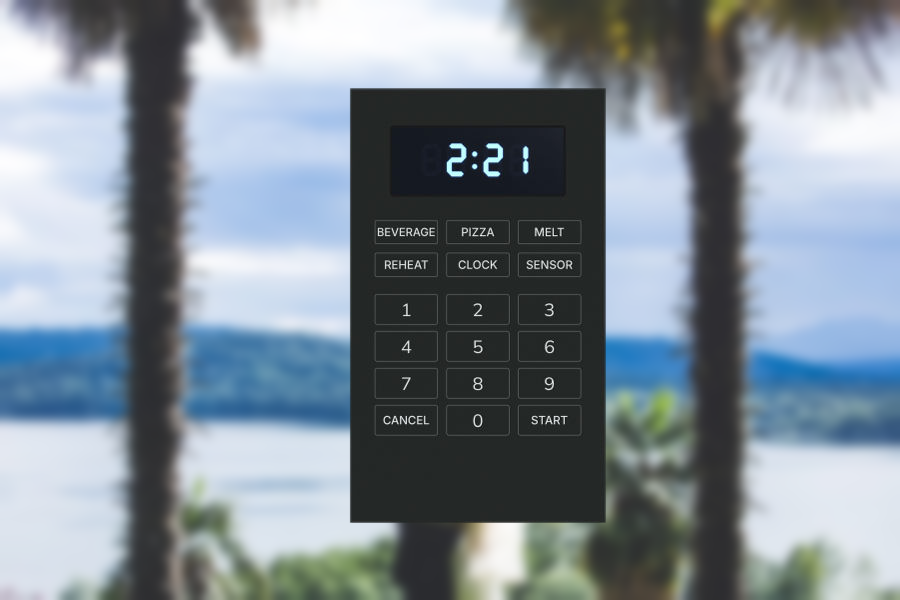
2:21
